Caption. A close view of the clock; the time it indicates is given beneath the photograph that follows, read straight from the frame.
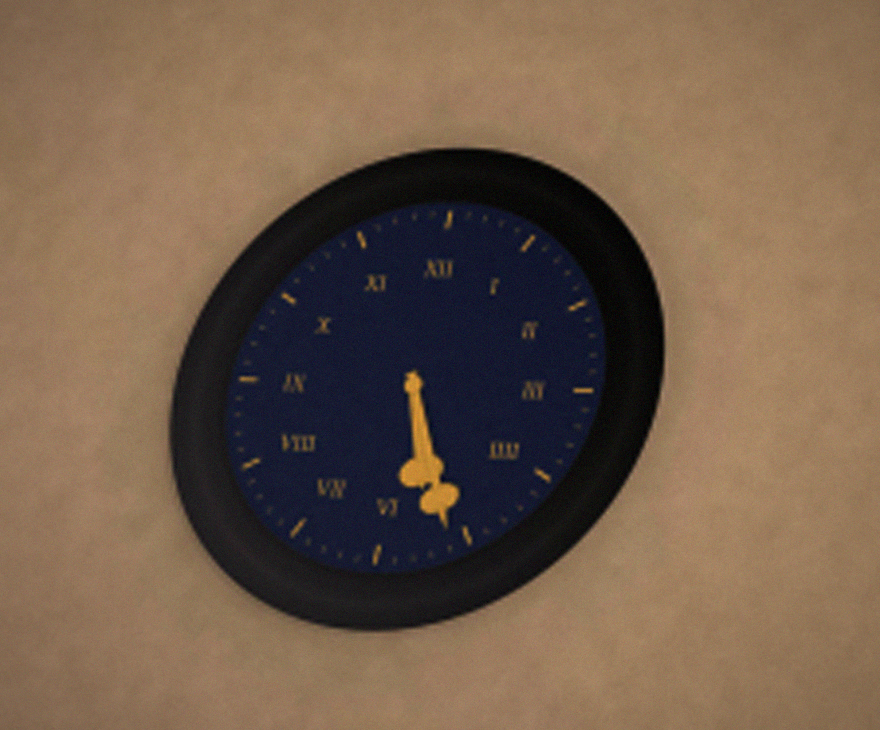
5:26
